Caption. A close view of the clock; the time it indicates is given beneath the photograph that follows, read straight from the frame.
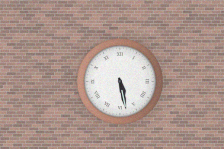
5:28
